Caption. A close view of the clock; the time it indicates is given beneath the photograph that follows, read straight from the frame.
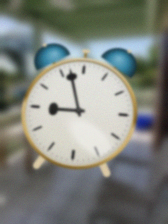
8:57
